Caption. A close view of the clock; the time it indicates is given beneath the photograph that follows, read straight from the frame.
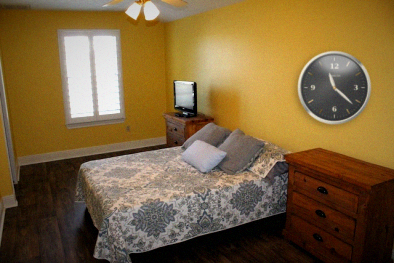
11:22
